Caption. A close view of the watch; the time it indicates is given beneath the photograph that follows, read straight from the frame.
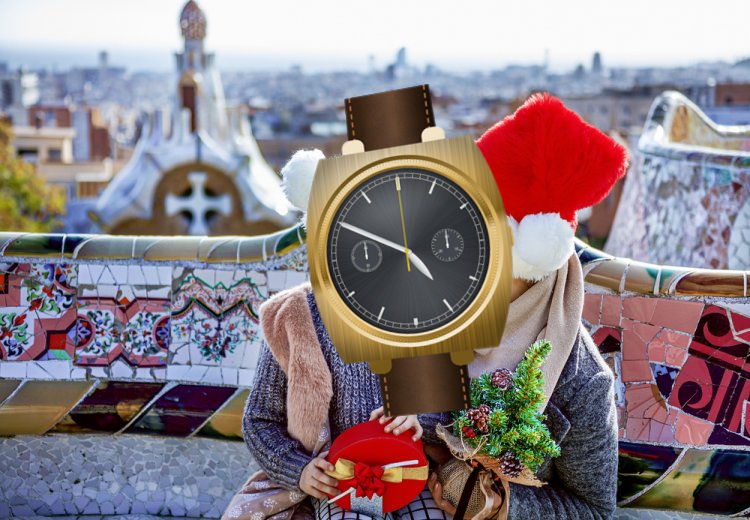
4:50
